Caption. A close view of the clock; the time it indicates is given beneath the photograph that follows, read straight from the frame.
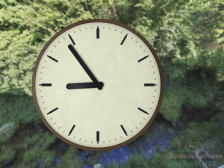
8:54
